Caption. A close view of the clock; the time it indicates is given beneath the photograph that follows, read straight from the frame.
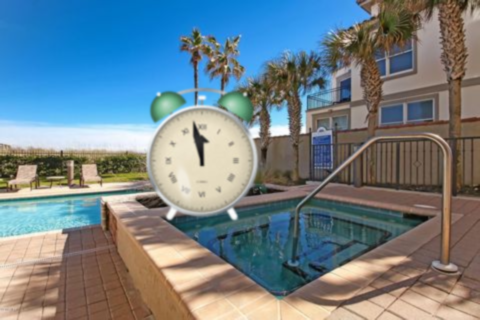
11:58
